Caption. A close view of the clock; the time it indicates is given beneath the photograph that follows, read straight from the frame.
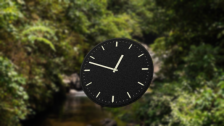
12:48
